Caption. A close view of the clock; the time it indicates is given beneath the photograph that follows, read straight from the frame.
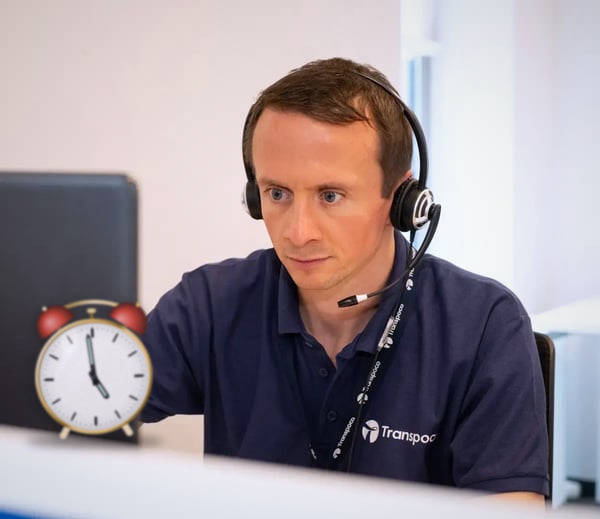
4:59
